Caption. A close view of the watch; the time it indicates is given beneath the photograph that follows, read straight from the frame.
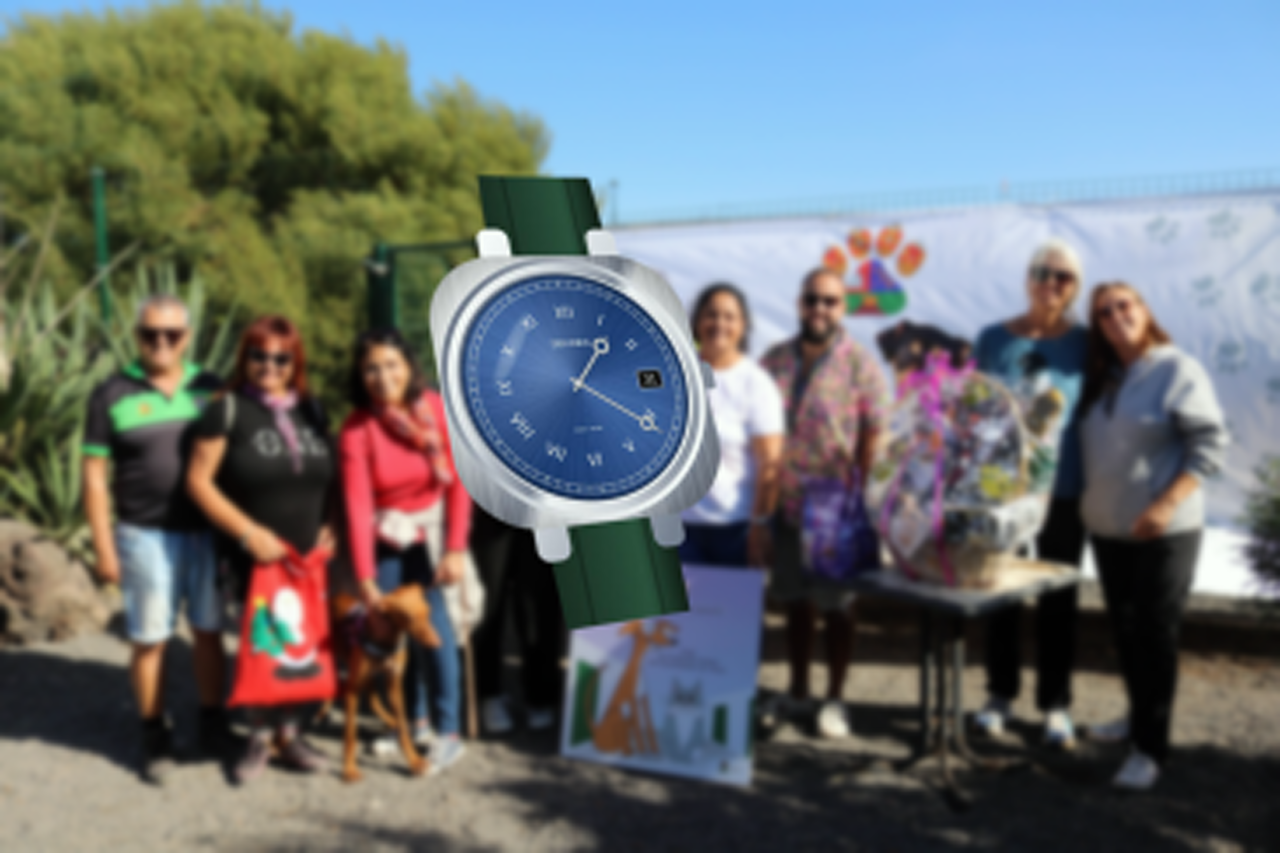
1:21
